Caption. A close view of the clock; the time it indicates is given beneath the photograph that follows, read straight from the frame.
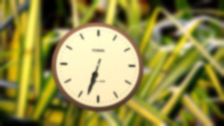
6:33
